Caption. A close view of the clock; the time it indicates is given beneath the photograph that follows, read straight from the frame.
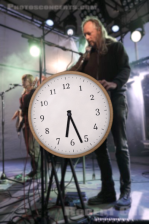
6:27
